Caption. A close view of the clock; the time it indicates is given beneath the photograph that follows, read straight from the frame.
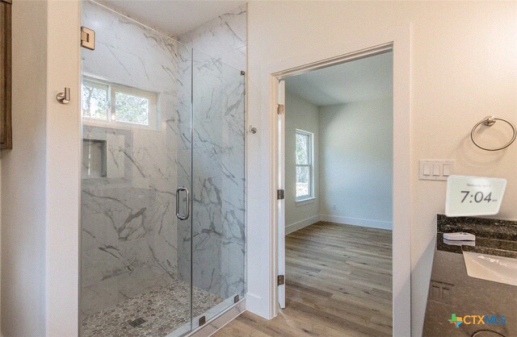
7:04
